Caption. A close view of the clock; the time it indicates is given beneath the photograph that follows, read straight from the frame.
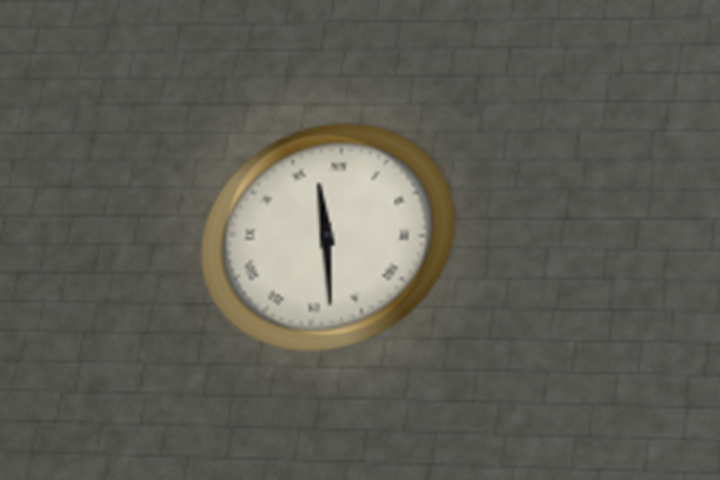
11:28
